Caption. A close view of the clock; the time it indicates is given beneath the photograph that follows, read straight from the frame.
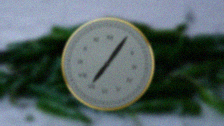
7:05
